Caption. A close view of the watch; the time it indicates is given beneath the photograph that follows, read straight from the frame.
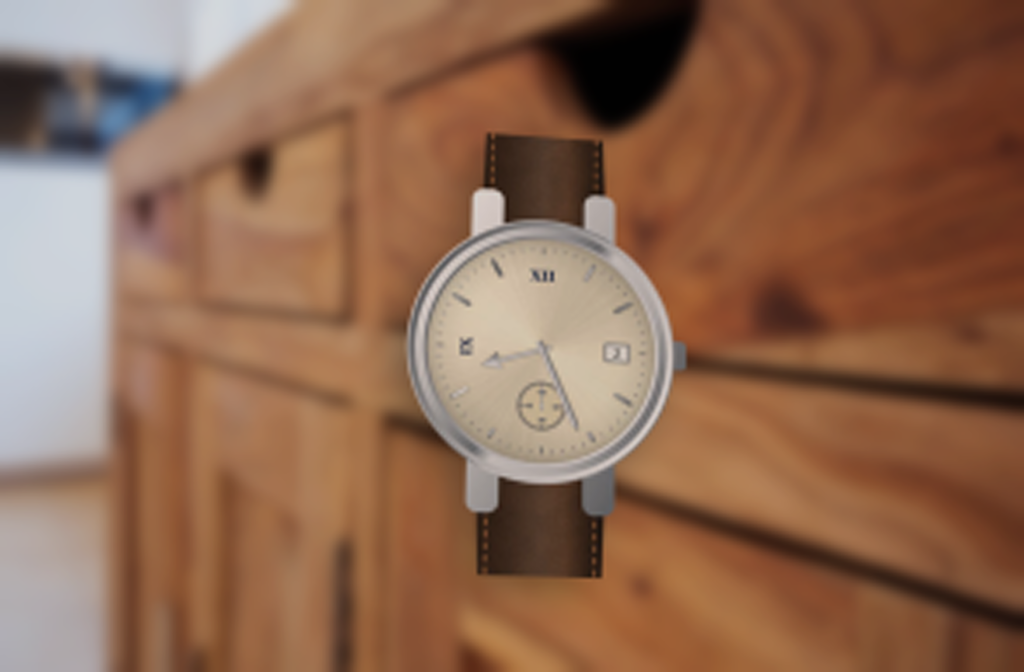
8:26
